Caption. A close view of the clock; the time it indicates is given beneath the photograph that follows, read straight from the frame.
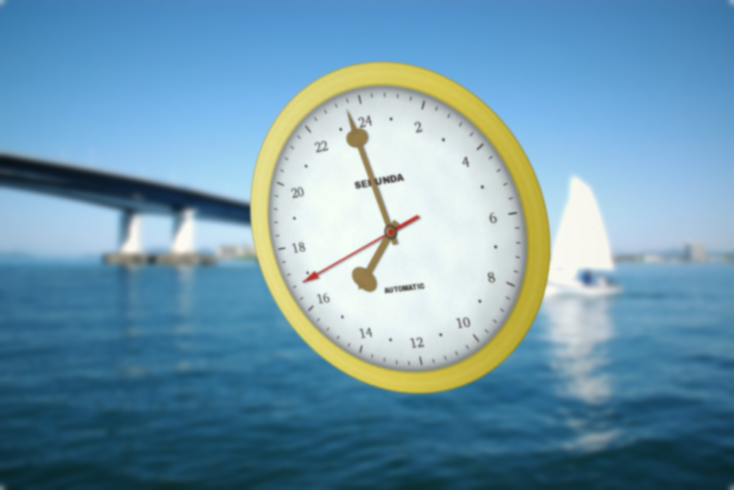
14:58:42
